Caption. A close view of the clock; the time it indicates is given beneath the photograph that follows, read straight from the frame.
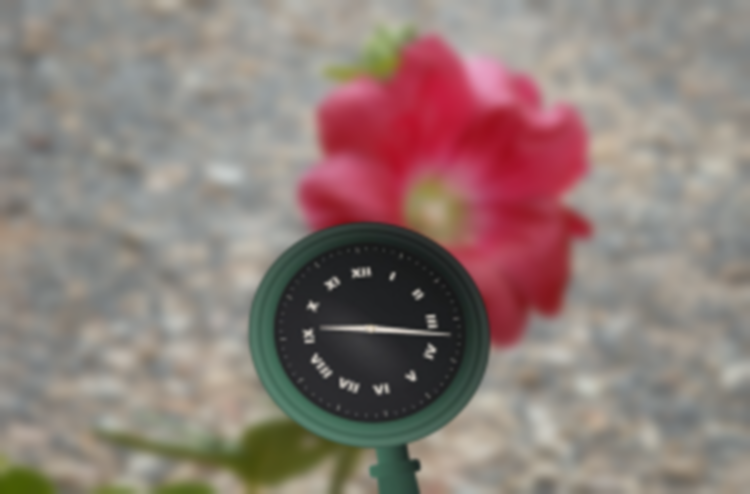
9:17
